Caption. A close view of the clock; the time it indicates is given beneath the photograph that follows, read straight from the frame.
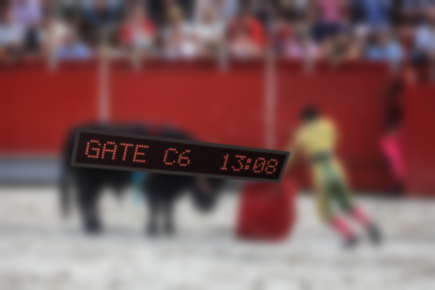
13:08
